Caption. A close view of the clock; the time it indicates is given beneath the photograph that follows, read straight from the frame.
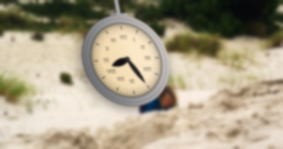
8:25
